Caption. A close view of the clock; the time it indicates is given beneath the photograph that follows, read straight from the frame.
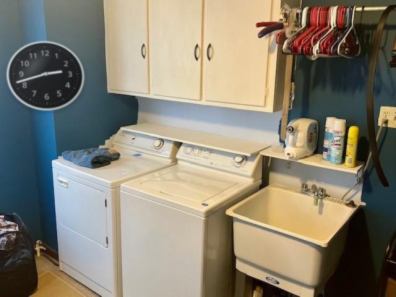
2:42
